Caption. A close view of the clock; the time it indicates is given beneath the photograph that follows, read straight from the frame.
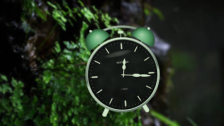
12:16
